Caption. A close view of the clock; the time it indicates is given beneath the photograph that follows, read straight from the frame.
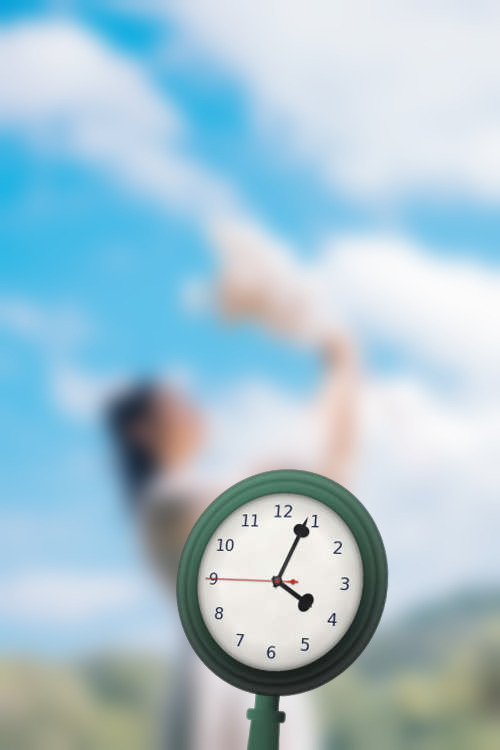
4:03:45
